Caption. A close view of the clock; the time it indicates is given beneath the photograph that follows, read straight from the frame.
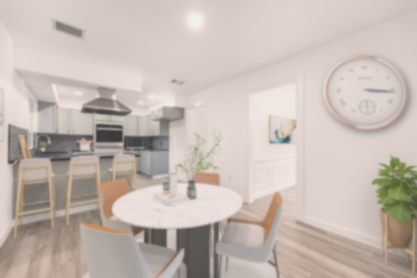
3:16
